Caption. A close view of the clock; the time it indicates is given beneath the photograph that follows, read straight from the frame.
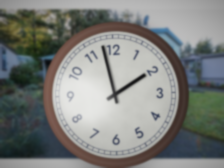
1:58
